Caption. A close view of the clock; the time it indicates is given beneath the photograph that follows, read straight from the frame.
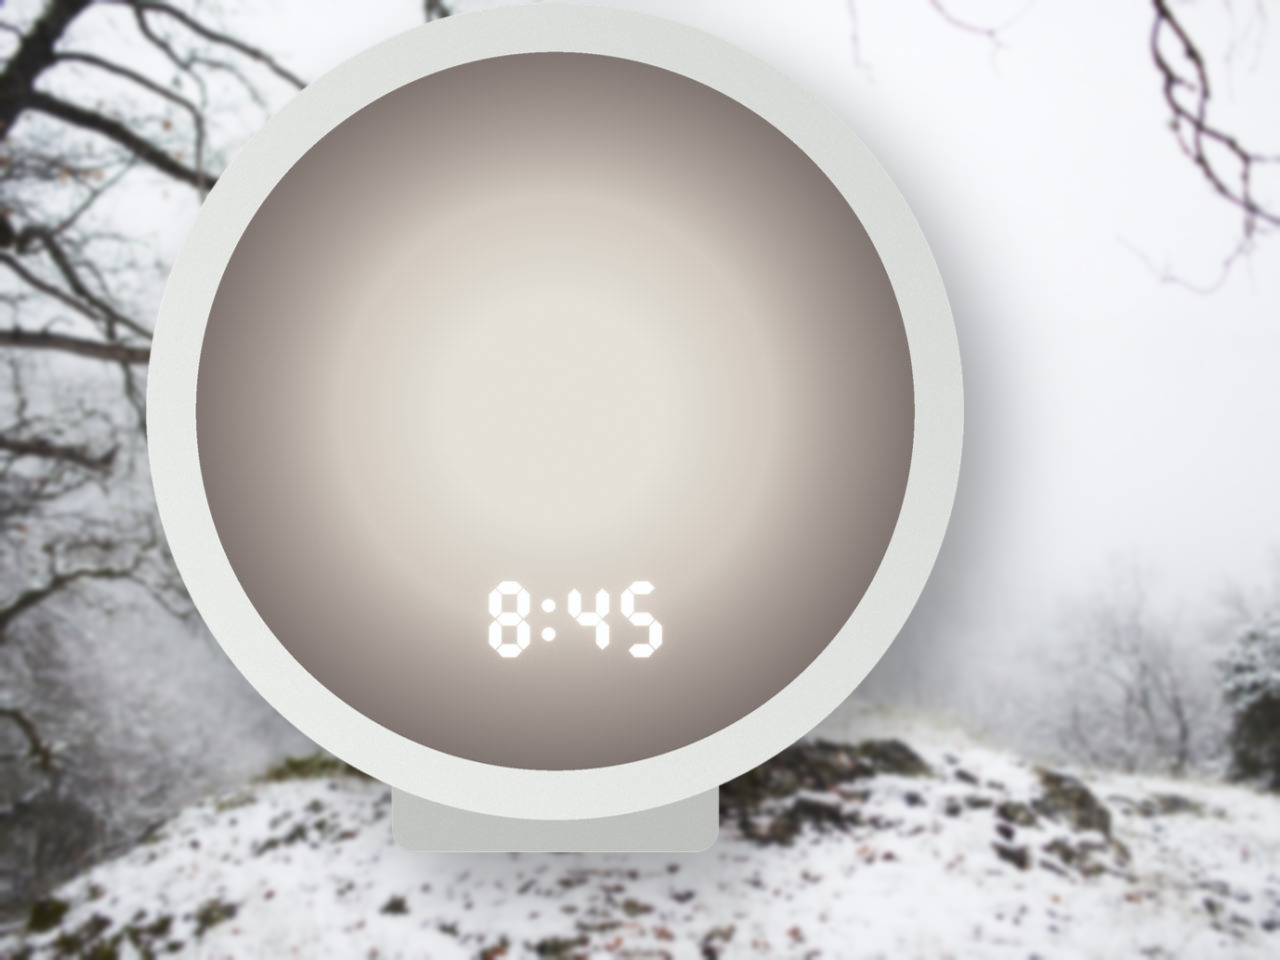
8:45
